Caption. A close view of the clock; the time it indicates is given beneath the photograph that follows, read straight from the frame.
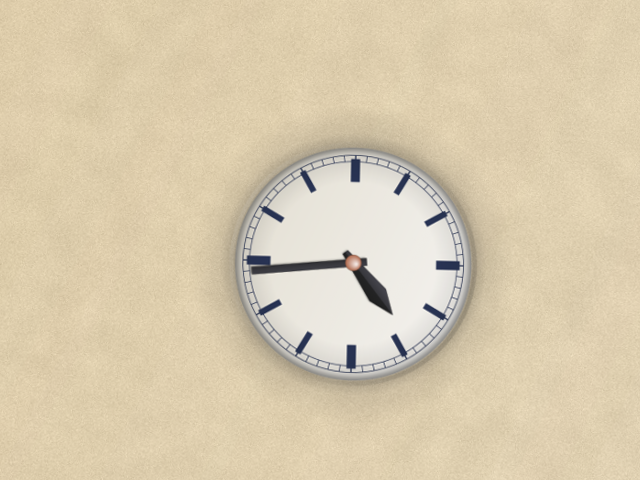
4:44
